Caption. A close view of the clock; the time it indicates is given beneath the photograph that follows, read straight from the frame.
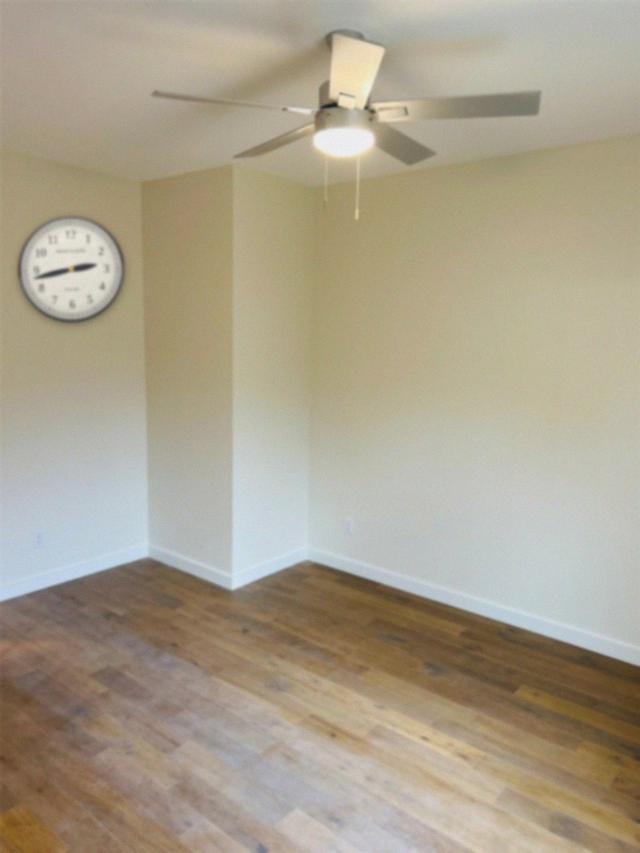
2:43
